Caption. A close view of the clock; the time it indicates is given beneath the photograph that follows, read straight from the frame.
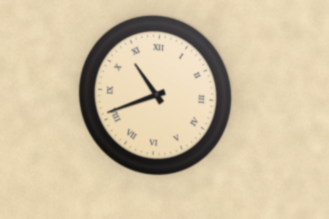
10:41
